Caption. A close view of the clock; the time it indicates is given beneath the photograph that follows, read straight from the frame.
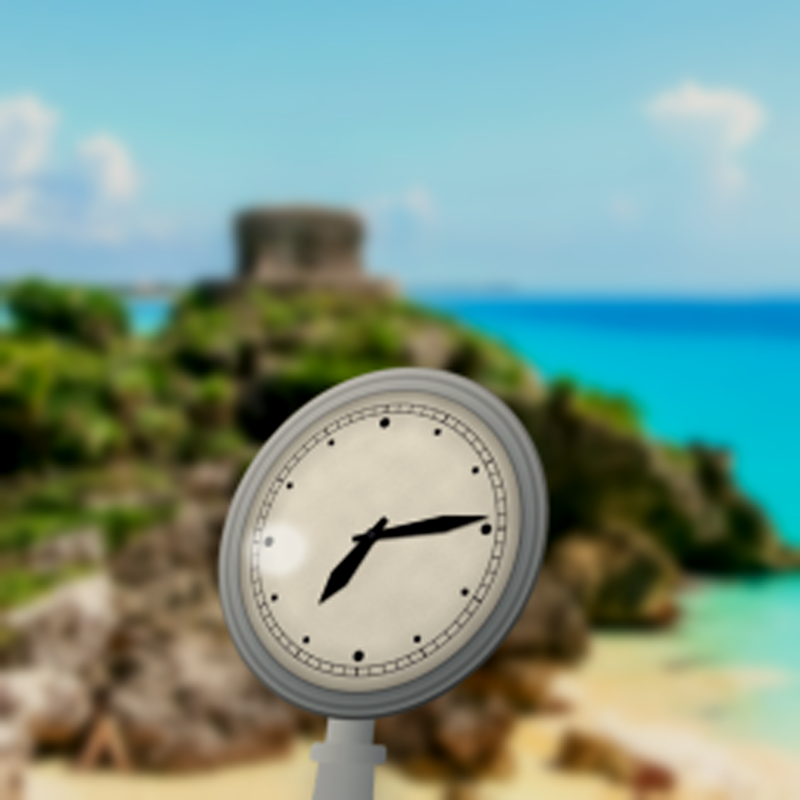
7:14
